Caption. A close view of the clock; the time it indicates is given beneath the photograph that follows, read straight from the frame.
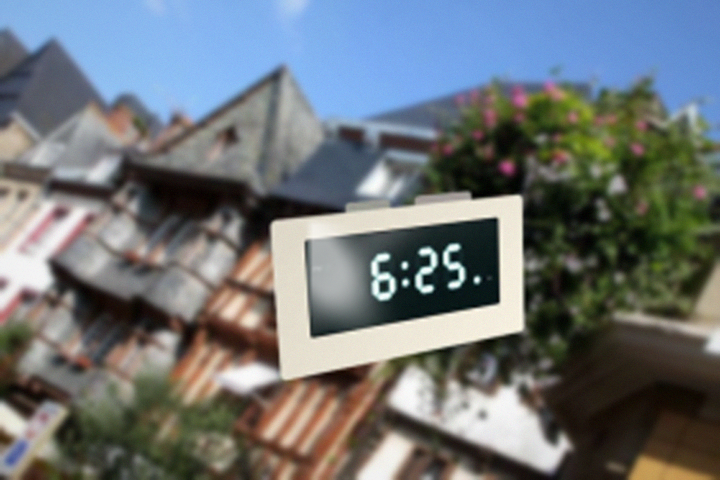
6:25
